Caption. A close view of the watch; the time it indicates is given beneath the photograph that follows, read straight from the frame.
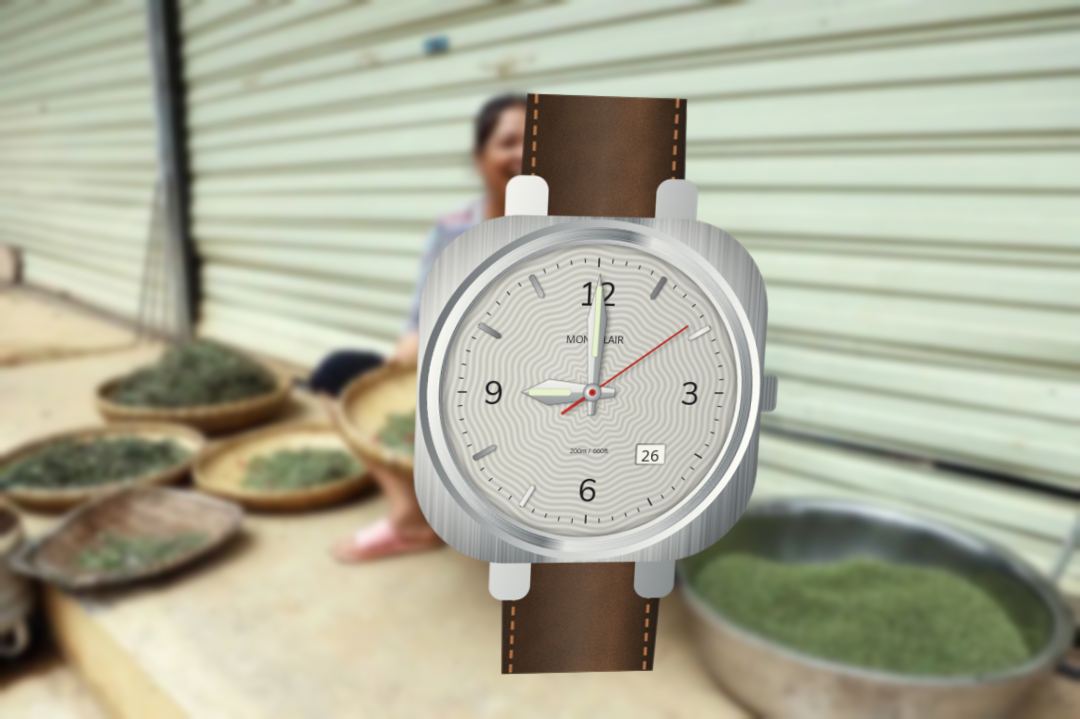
9:00:09
